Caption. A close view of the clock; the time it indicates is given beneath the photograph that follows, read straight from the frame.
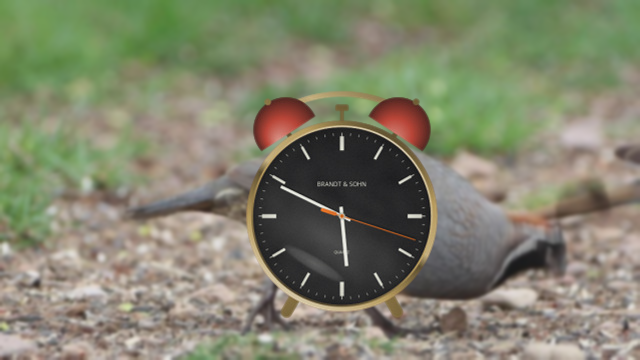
5:49:18
